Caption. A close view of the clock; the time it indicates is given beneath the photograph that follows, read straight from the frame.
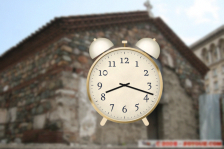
8:18
